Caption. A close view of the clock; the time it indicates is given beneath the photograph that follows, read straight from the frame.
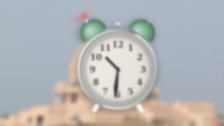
10:31
